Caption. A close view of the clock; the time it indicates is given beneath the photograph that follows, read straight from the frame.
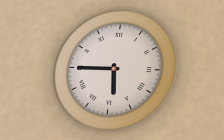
5:45
